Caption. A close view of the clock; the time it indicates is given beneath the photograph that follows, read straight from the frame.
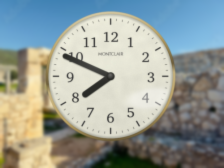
7:49
